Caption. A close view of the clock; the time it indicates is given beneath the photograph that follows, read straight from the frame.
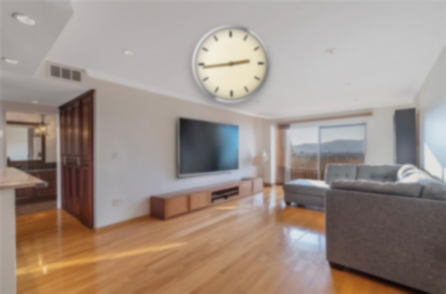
2:44
